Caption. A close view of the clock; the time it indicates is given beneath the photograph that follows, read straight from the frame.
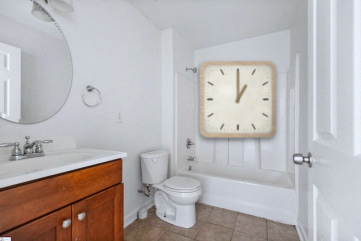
1:00
